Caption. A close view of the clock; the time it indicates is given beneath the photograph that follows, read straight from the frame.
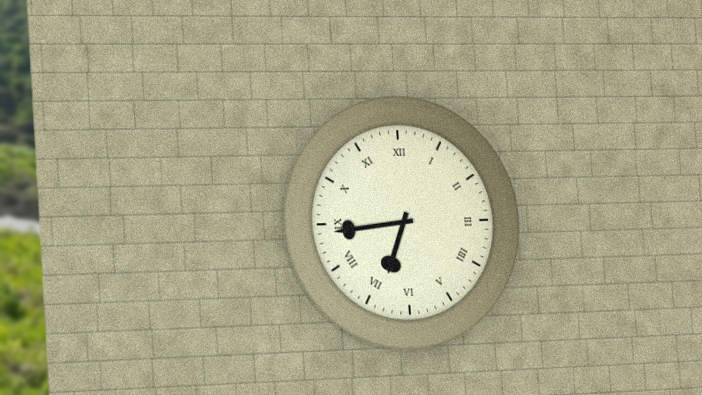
6:44
